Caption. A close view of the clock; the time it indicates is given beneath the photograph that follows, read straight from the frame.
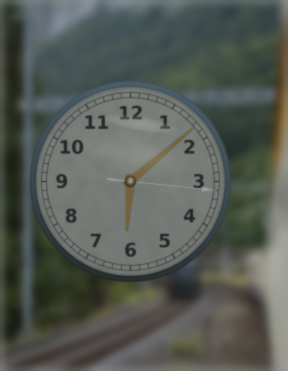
6:08:16
